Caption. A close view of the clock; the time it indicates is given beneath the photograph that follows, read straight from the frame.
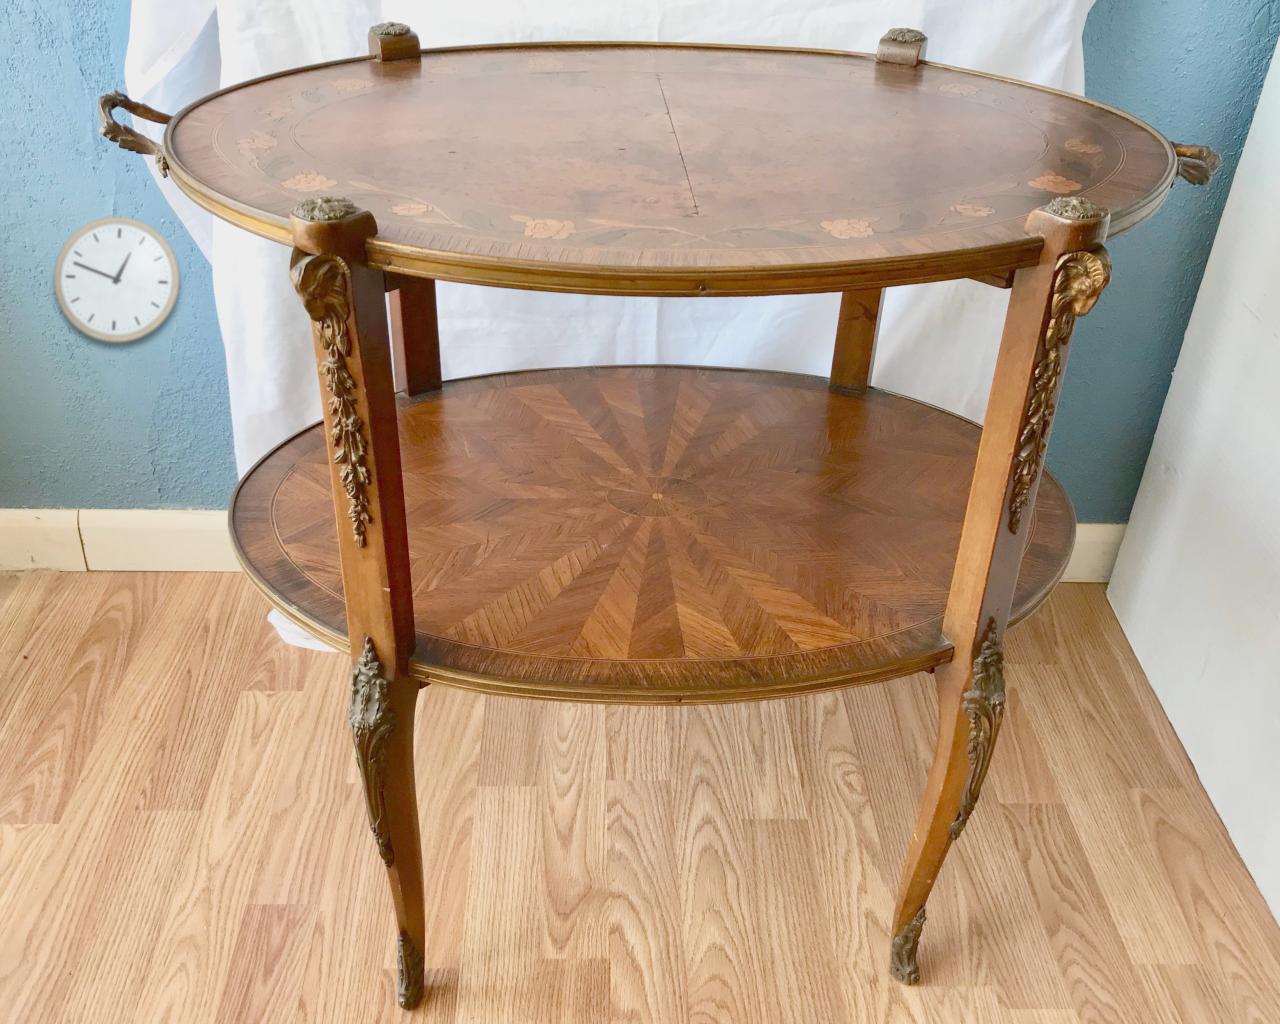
12:48
